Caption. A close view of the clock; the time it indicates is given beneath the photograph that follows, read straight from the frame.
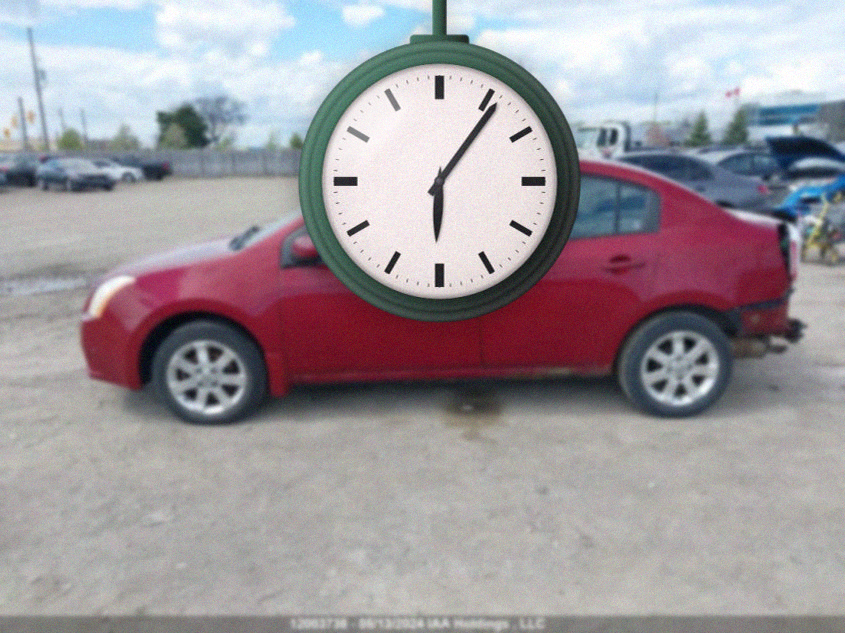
6:06
